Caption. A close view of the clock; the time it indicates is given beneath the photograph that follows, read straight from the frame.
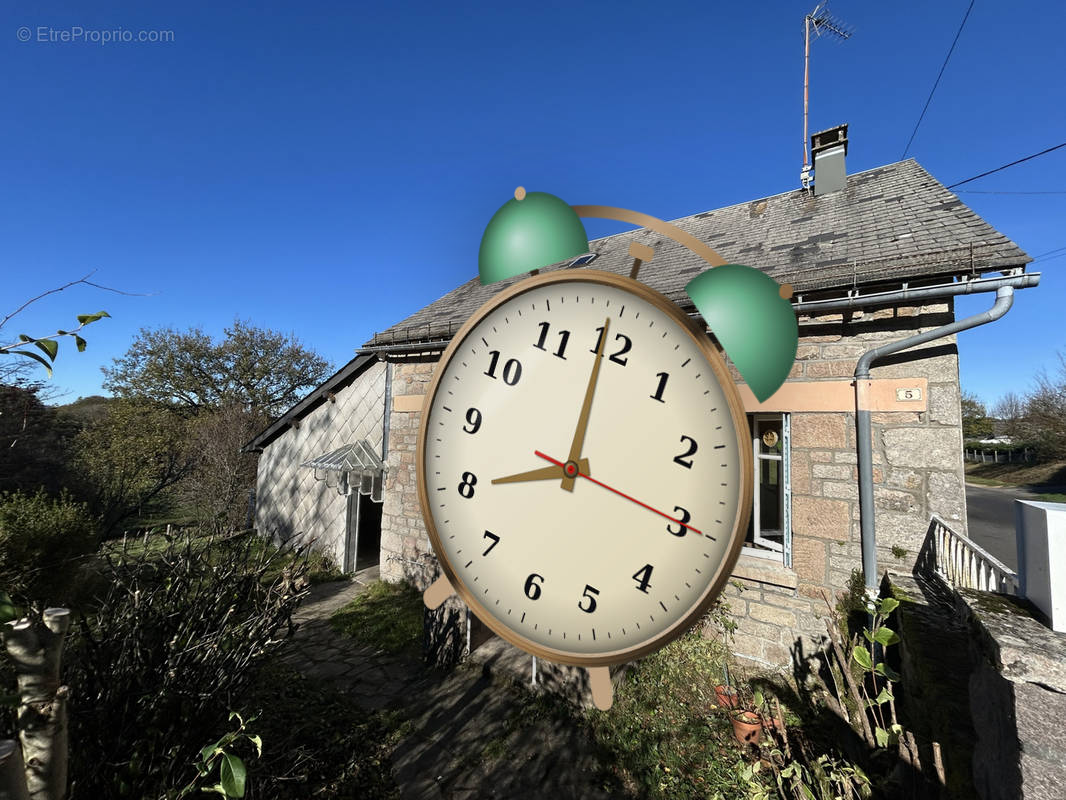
7:59:15
